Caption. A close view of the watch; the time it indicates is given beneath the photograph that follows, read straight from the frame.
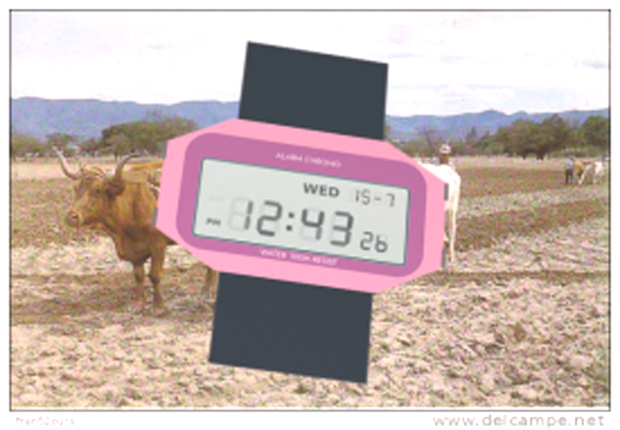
12:43:26
